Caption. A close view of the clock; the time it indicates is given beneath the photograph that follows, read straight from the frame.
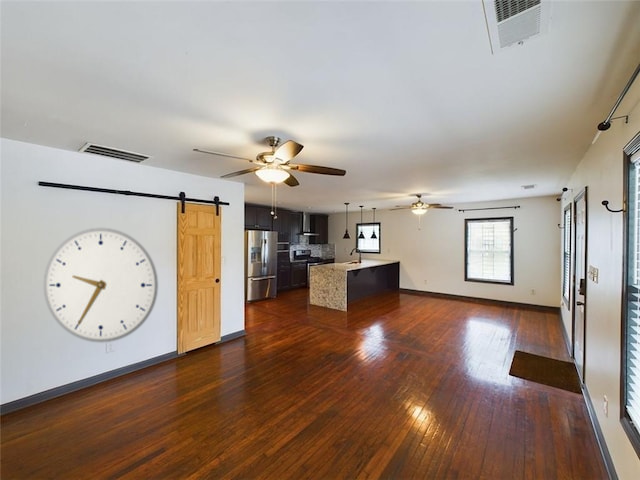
9:35
